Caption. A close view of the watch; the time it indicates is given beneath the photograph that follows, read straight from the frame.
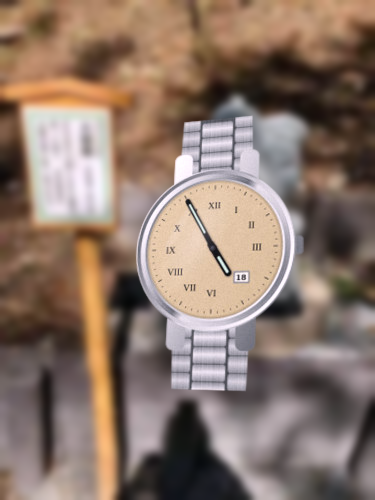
4:55
